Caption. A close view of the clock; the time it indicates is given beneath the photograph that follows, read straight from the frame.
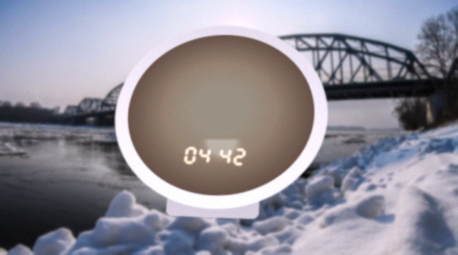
4:42
